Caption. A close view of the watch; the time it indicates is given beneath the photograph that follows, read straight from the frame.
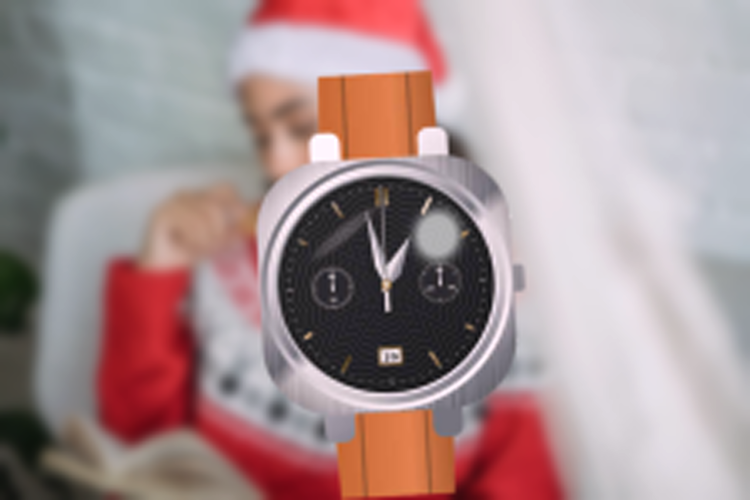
12:58
